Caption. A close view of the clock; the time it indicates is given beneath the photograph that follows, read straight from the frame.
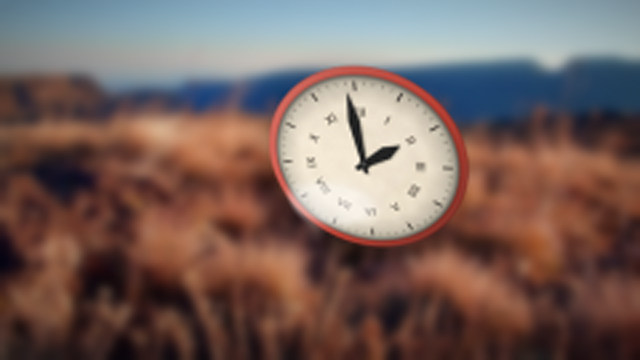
1:59
